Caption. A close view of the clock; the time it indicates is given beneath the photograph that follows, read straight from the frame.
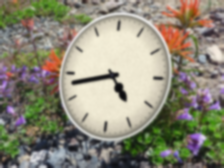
4:43
